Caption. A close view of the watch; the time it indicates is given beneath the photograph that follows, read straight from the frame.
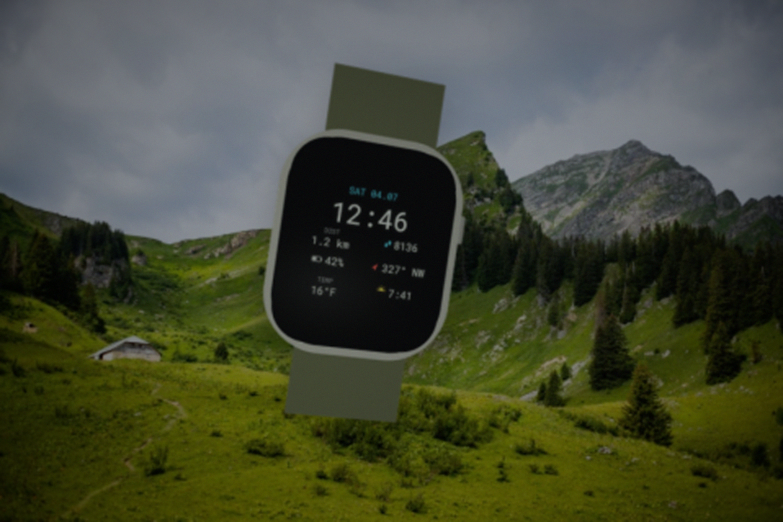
12:46
